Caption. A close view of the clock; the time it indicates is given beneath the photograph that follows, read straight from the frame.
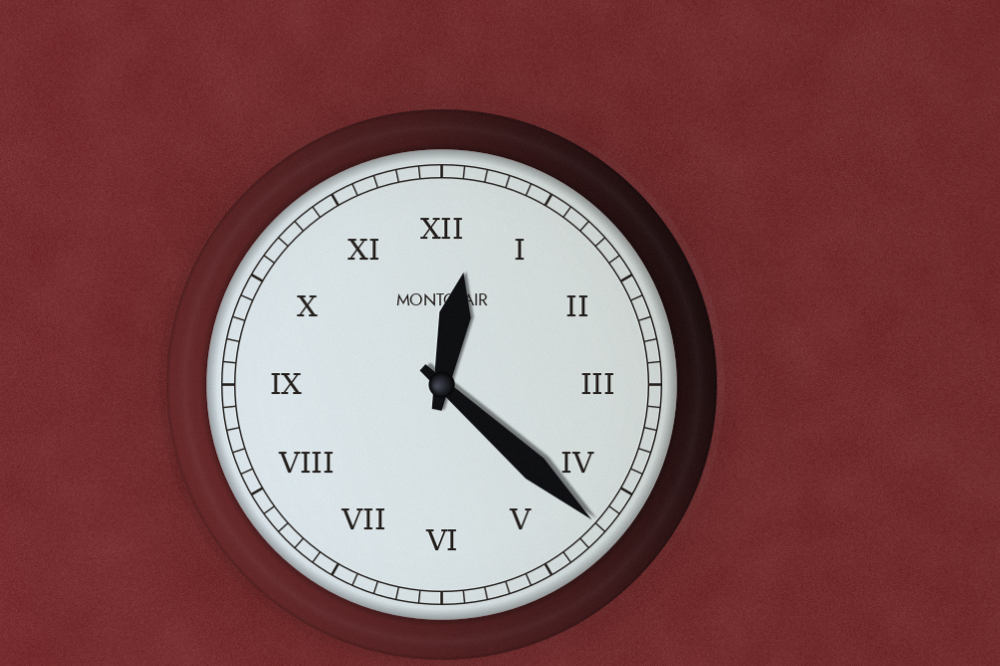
12:22
